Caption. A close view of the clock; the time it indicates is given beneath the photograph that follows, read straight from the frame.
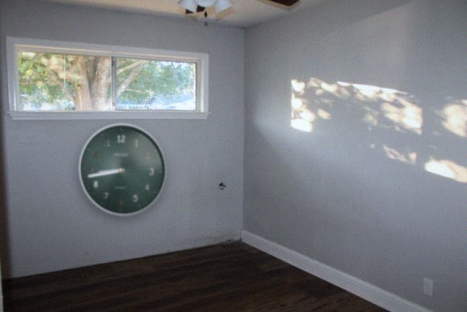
8:43
